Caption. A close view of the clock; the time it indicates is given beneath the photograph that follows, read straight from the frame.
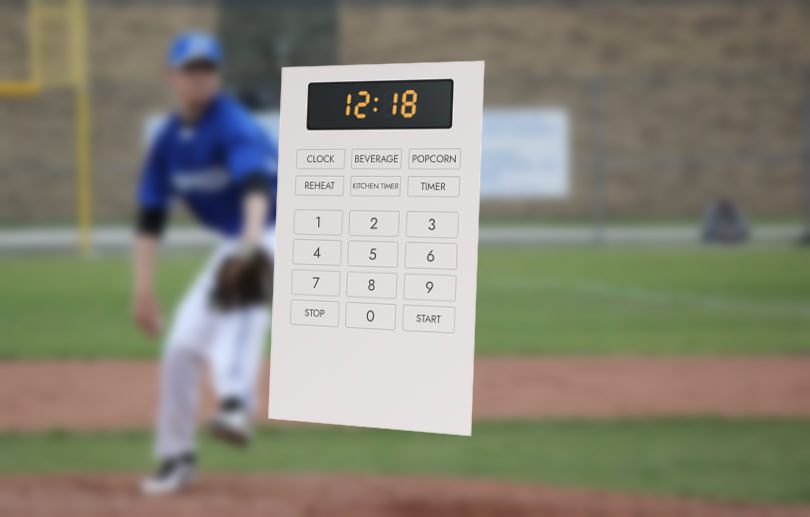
12:18
